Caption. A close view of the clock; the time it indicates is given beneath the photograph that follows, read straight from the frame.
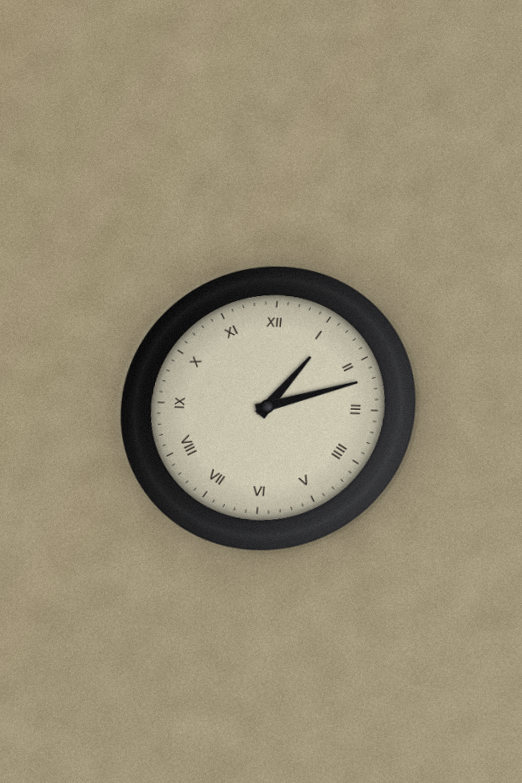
1:12
